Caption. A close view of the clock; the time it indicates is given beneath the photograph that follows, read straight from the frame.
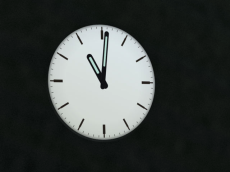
11:01
